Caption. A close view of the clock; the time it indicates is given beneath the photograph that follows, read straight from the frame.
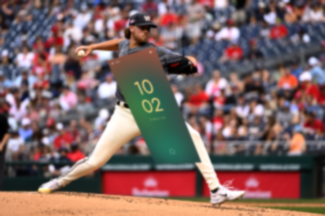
10:02
